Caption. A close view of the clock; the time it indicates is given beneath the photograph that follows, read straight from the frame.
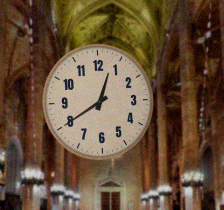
12:40
